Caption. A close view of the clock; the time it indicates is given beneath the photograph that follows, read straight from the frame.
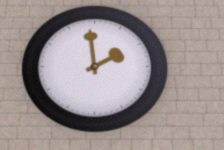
1:59
